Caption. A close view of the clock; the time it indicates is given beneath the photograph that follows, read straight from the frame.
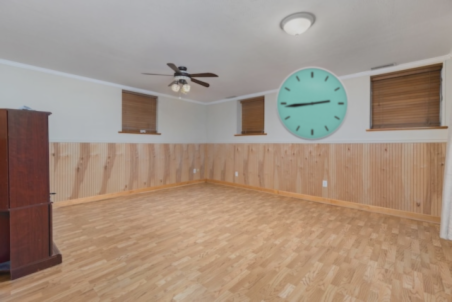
2:44
